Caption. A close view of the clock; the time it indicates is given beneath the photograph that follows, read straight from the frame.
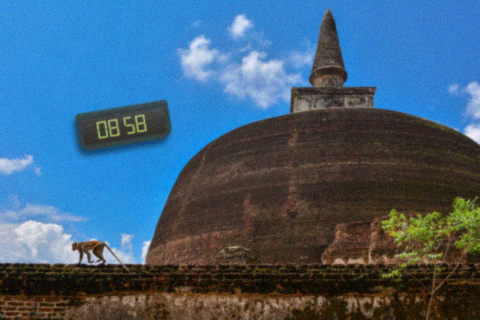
8:58
